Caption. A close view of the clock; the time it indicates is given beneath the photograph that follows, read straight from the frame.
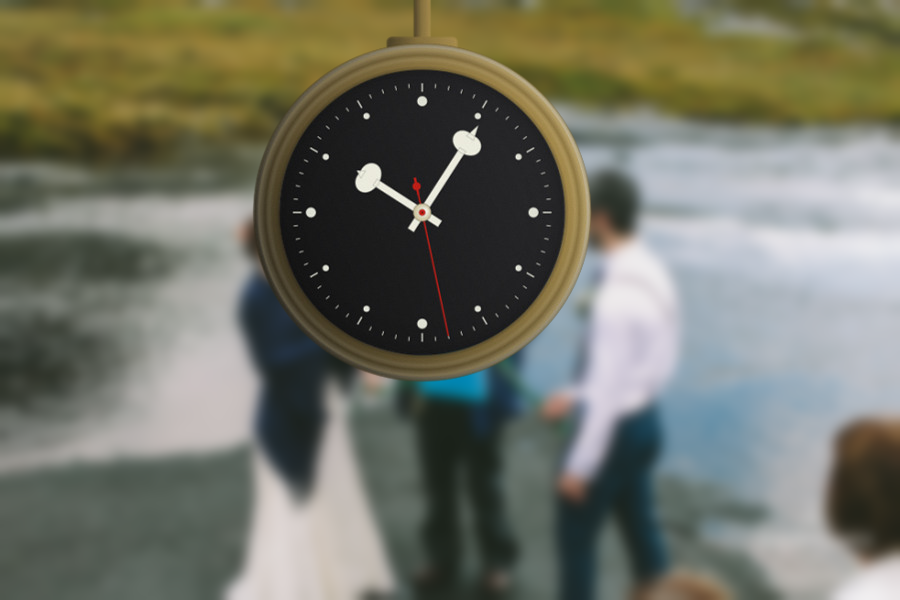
10:05:28
